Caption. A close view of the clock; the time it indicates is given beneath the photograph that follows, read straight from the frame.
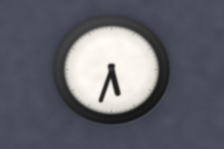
5:33
